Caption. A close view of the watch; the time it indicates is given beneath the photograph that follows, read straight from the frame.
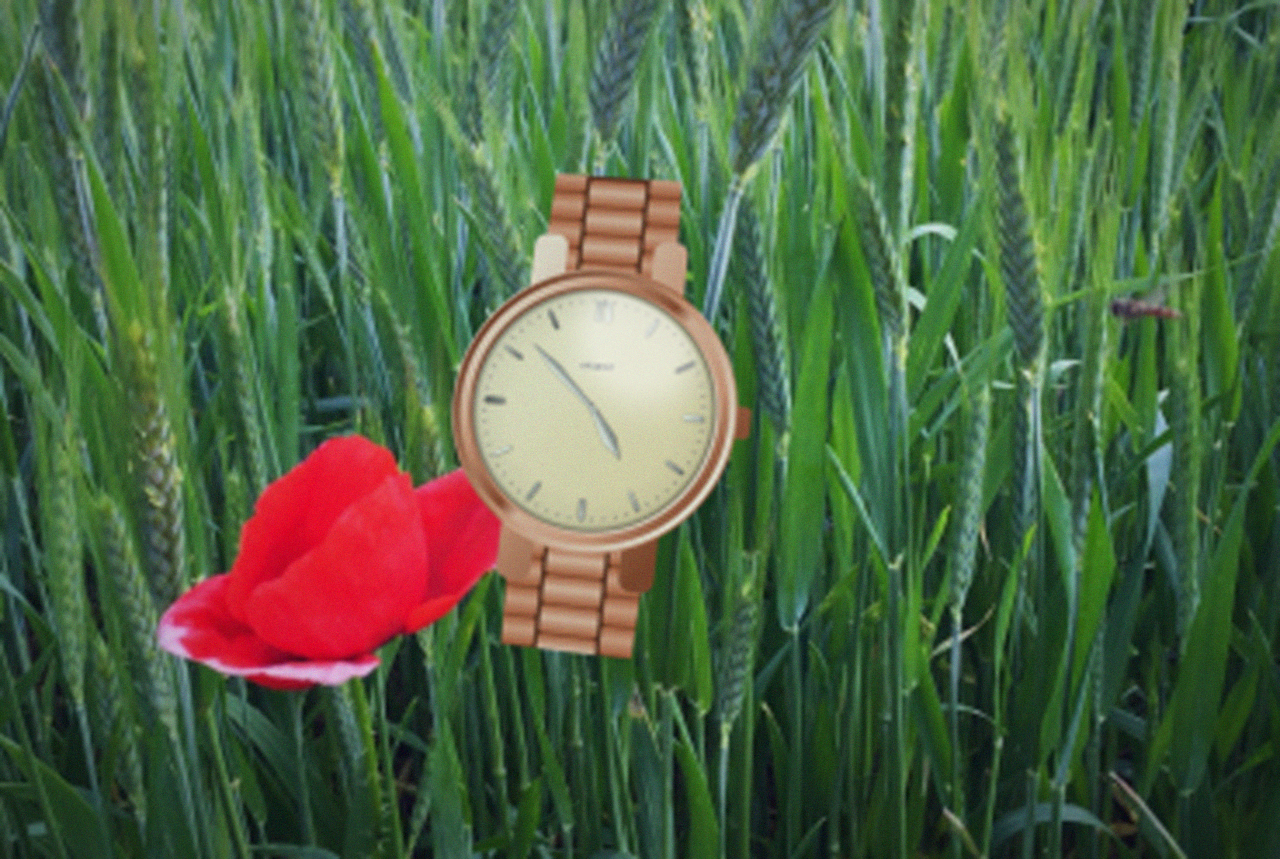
4:52
